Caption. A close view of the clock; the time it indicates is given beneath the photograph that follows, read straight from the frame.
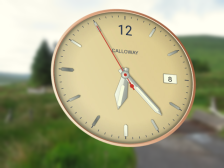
6:22:55
